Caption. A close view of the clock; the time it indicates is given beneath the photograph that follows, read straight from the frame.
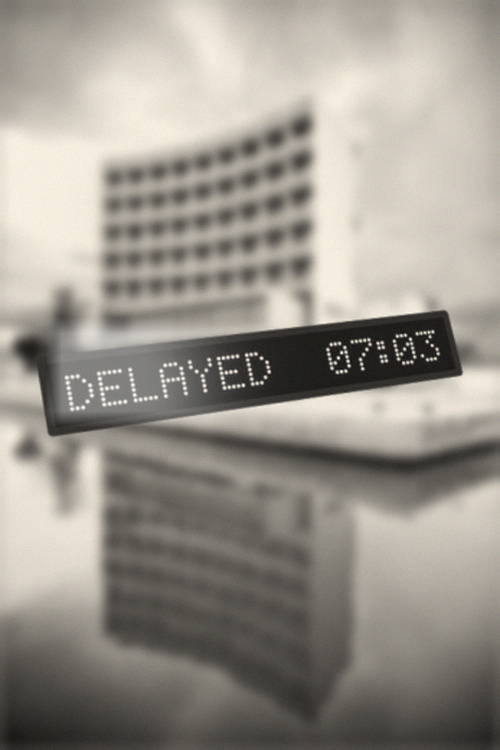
7:03
